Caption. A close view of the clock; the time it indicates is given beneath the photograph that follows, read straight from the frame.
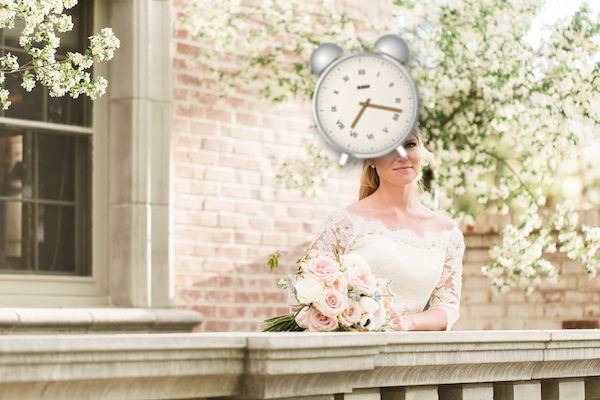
7:18
